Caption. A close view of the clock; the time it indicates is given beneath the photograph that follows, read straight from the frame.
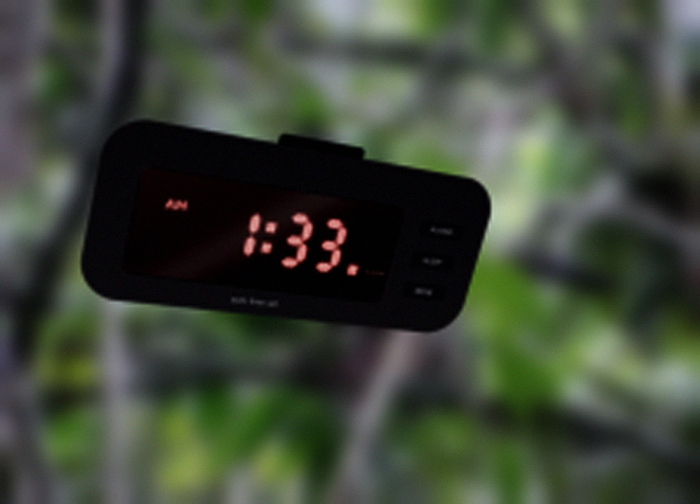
1:33
